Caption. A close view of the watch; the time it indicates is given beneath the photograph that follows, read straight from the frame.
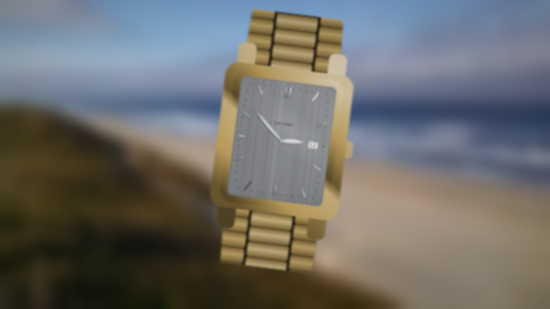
2:52
